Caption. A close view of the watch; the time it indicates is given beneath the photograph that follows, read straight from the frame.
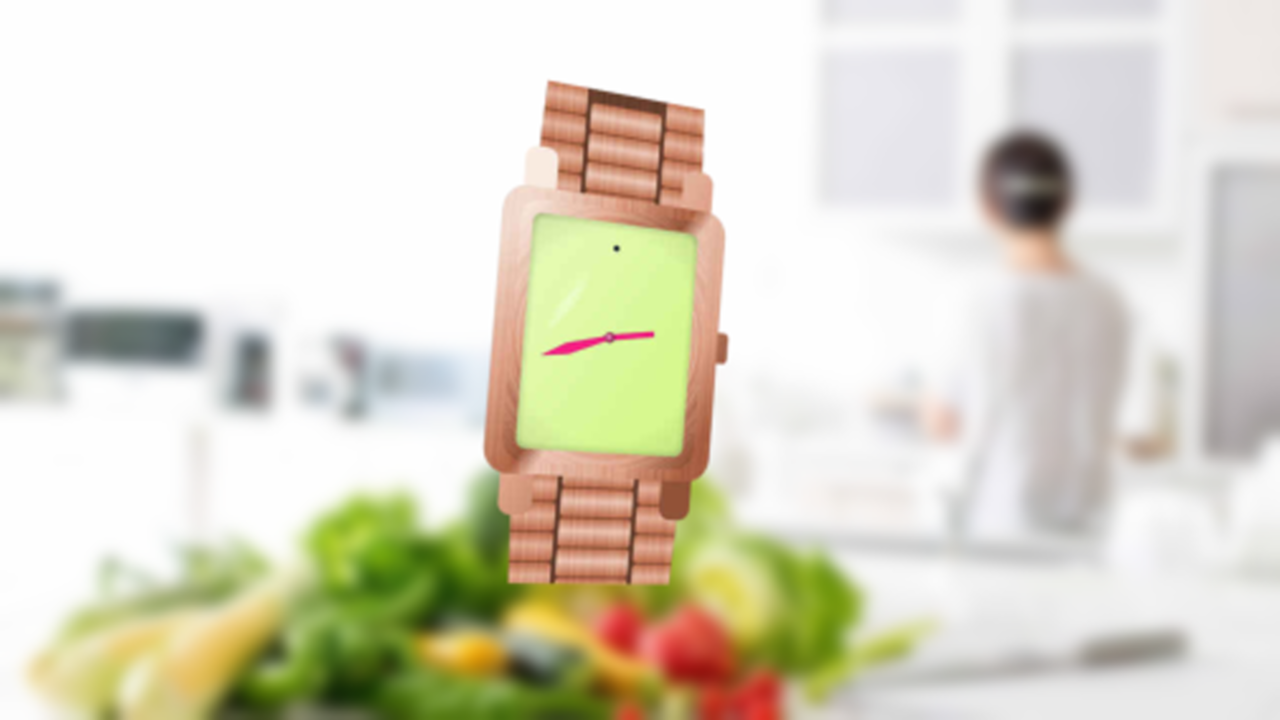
2:42
